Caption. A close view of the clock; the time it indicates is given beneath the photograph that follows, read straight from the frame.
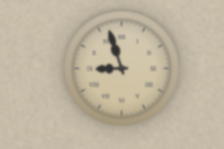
8:57
